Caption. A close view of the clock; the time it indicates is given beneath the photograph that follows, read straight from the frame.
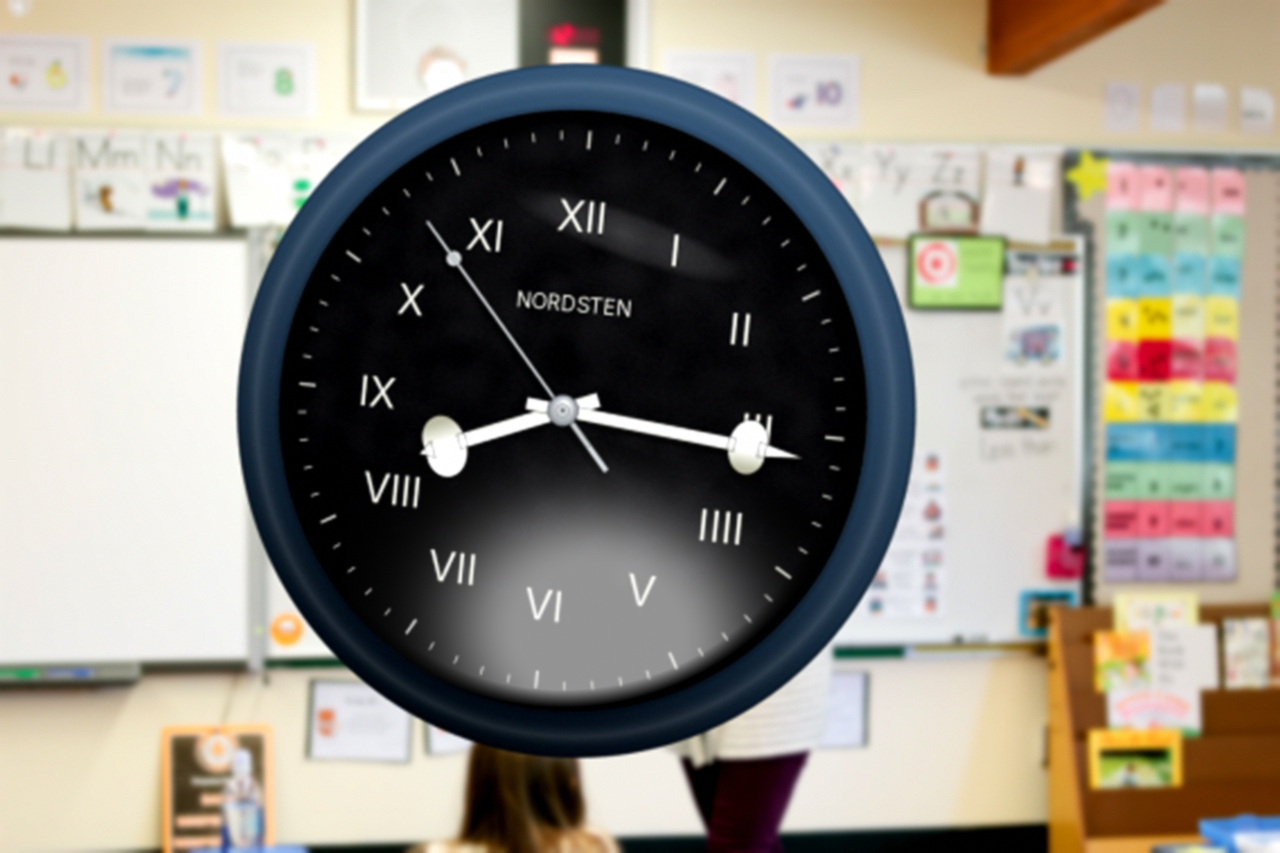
8:15:53
